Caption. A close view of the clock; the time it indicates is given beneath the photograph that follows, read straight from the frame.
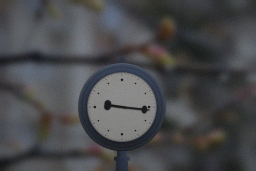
9:16
